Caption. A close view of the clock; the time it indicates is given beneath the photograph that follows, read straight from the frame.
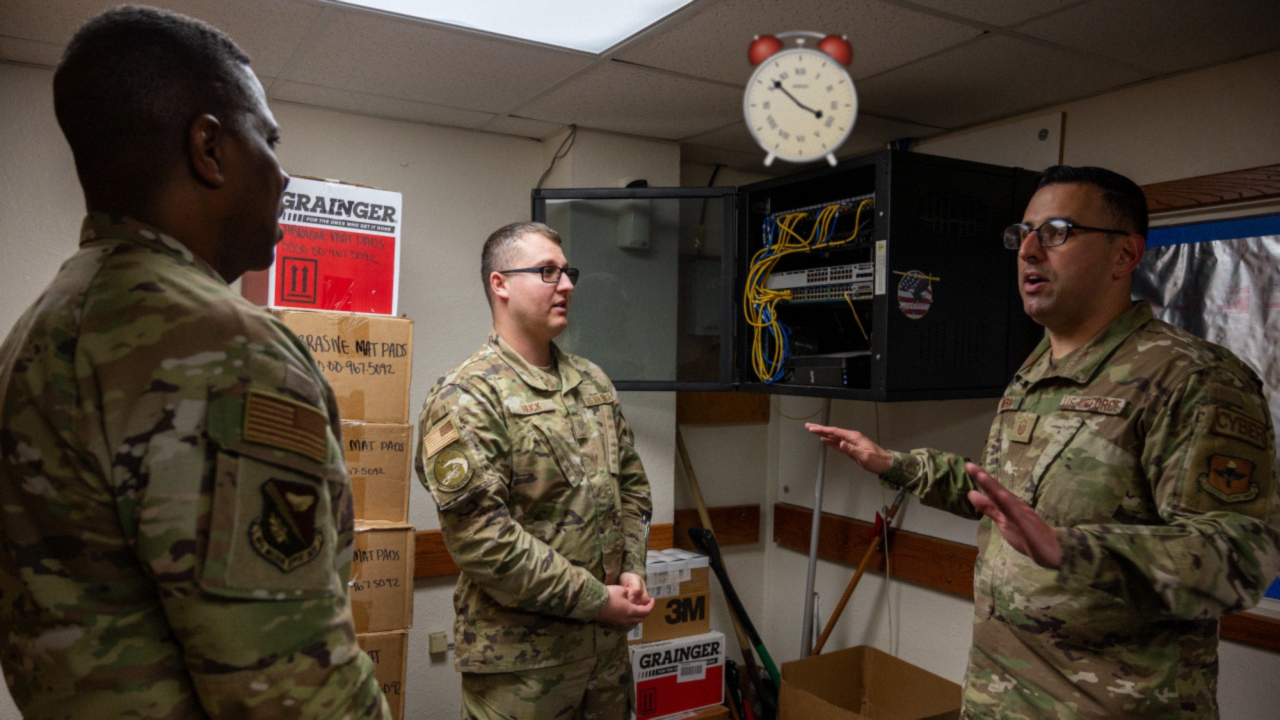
3:52
